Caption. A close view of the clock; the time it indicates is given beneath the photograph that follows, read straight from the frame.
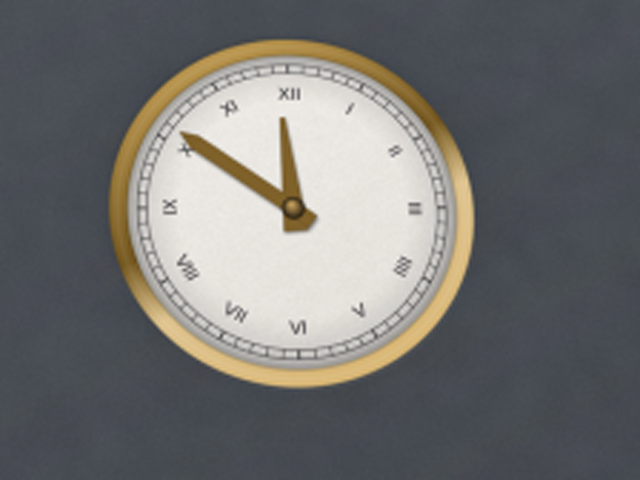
11:51
